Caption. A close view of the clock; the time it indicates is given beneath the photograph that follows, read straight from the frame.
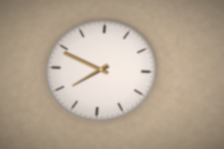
7:49
